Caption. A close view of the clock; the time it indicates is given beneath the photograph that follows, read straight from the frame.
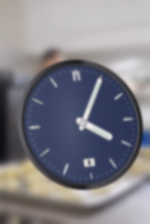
4:05
